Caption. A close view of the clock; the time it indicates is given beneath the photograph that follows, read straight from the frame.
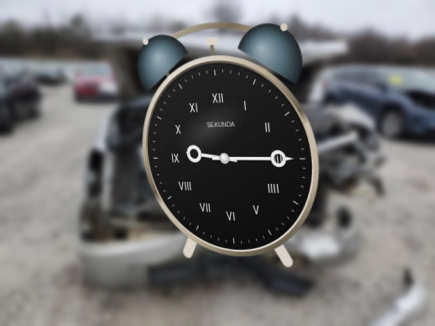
9:15
